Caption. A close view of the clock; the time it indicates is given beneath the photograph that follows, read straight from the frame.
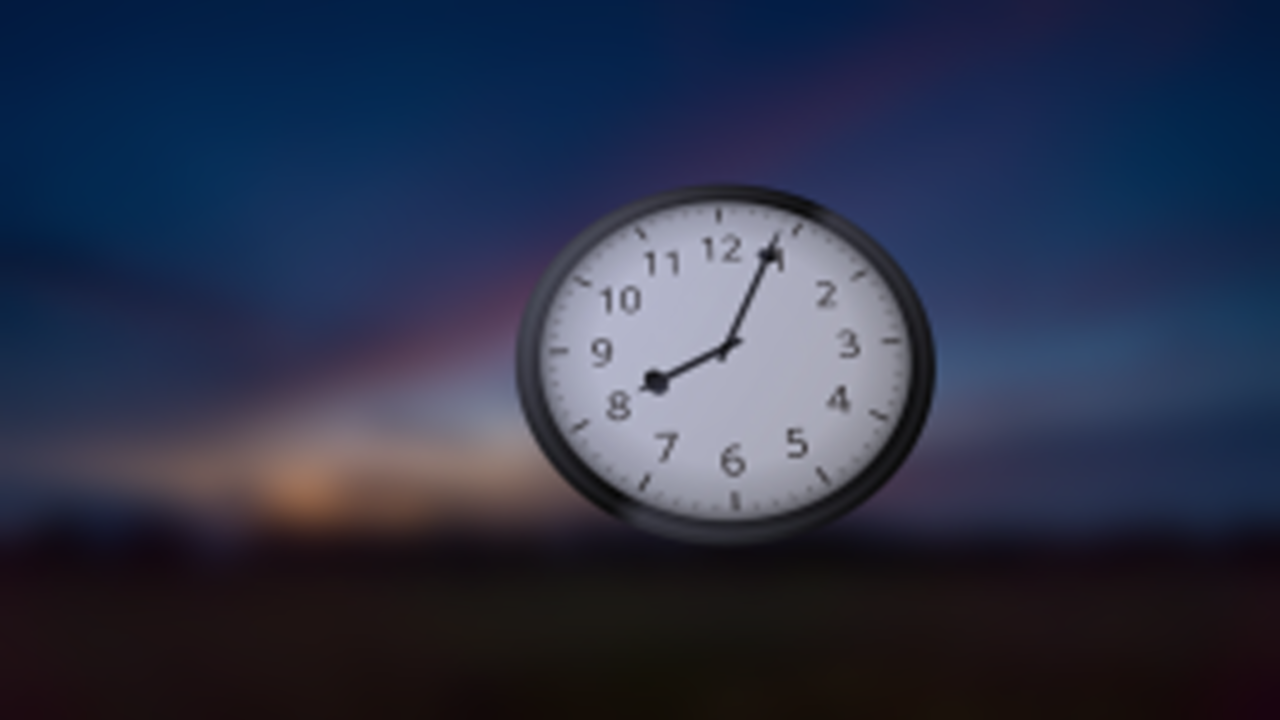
8:04
